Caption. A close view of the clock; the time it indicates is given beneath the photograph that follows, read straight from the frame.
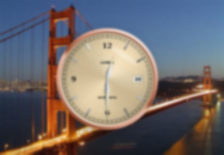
12:30
